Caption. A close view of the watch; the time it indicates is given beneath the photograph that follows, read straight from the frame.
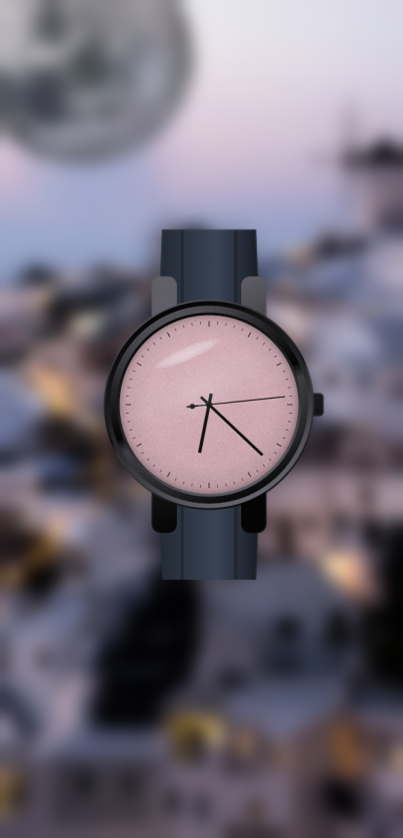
6:22:14
